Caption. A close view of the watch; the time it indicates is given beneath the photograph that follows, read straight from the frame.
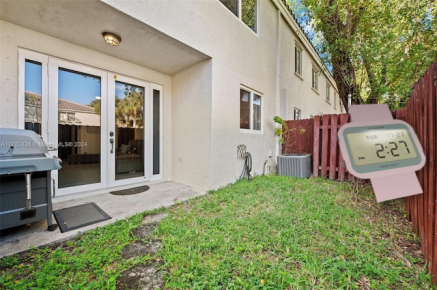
2:27
